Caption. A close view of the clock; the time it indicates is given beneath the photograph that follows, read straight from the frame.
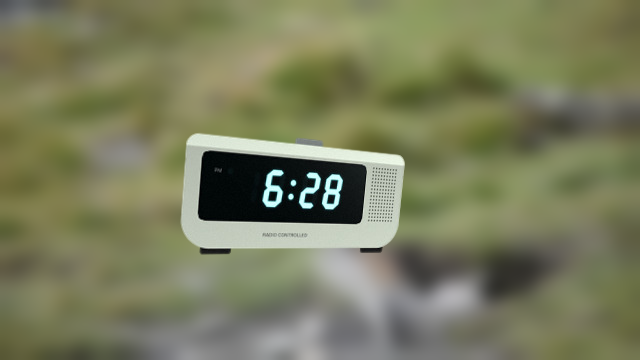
6:28
